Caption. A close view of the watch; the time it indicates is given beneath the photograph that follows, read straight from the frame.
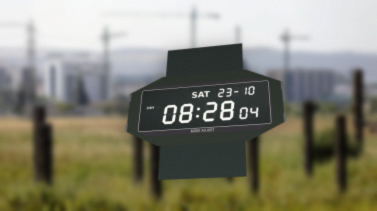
8:28:04
